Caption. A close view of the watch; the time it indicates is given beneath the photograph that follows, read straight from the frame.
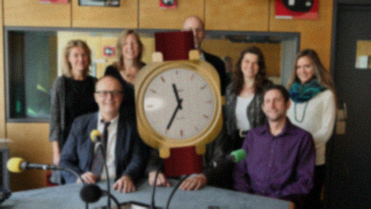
11:35
